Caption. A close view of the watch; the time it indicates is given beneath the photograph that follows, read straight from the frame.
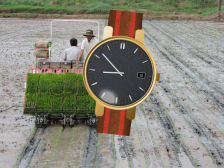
8:52
